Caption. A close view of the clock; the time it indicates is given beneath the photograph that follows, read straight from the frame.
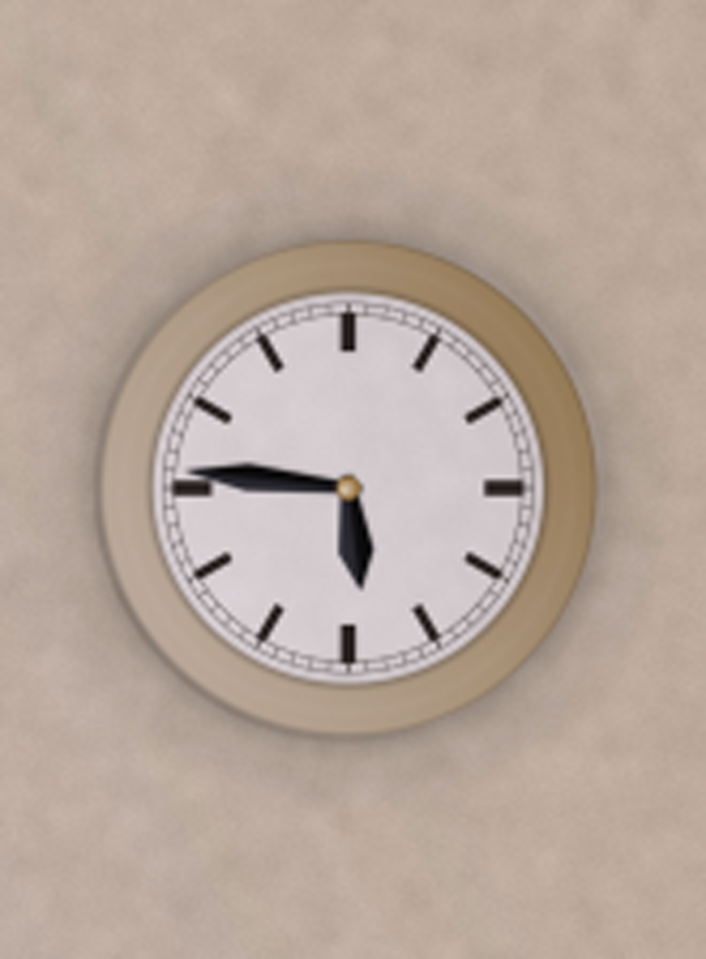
5:46
